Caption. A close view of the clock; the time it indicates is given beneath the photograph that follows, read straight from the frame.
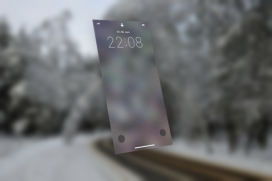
22:08
